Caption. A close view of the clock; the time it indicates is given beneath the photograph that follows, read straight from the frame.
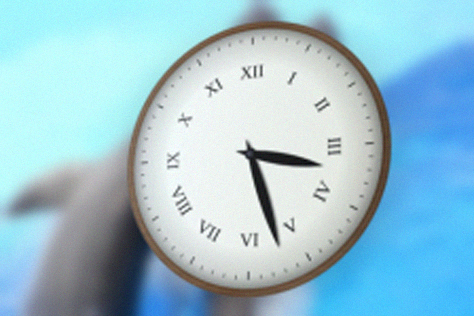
3:27
